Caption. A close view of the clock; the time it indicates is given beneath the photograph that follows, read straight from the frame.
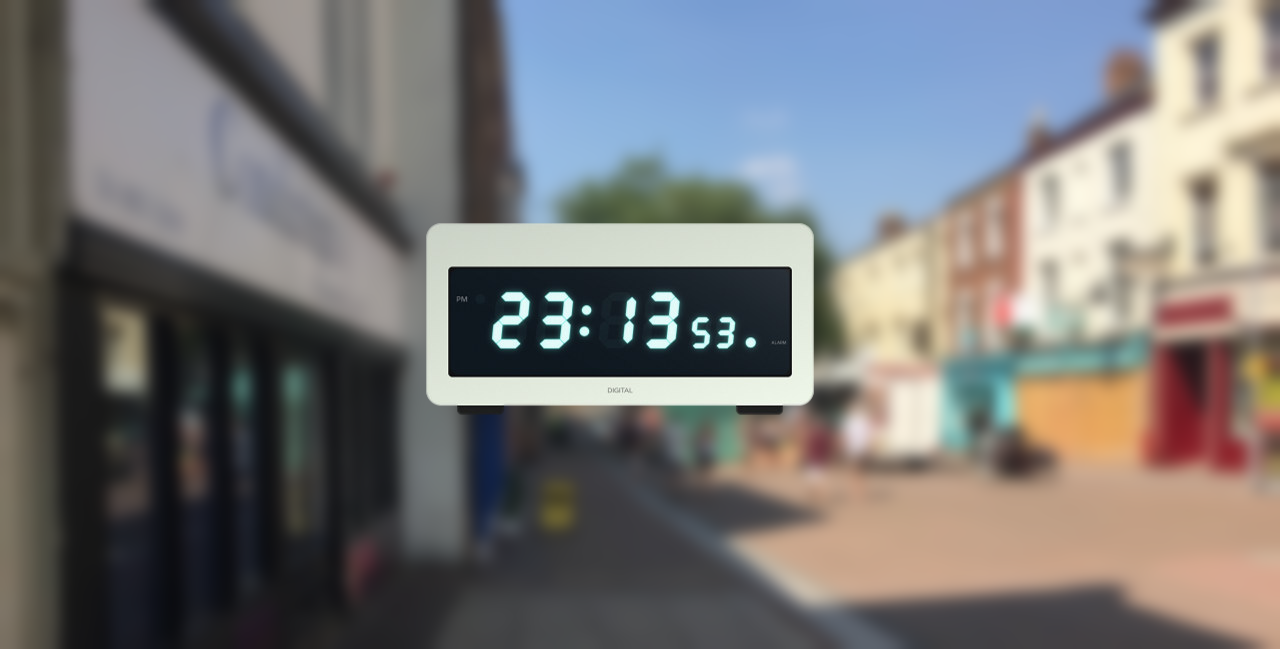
23:13:53
